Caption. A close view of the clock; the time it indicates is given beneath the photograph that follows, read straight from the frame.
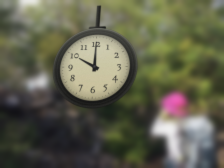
10:00
